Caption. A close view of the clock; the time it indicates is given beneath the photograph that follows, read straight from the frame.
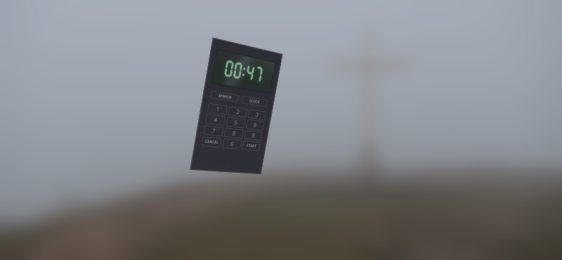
0:47
